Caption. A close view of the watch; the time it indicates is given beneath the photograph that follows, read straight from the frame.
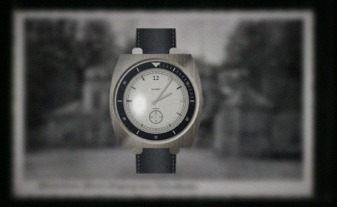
2:06
